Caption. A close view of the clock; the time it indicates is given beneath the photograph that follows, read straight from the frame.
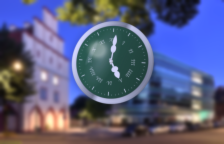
5:01
